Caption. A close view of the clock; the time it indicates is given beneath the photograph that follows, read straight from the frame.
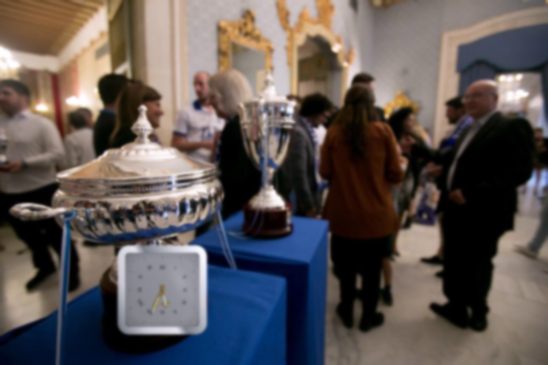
5:34
